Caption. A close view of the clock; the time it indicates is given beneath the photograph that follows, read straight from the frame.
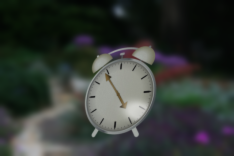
4:54
